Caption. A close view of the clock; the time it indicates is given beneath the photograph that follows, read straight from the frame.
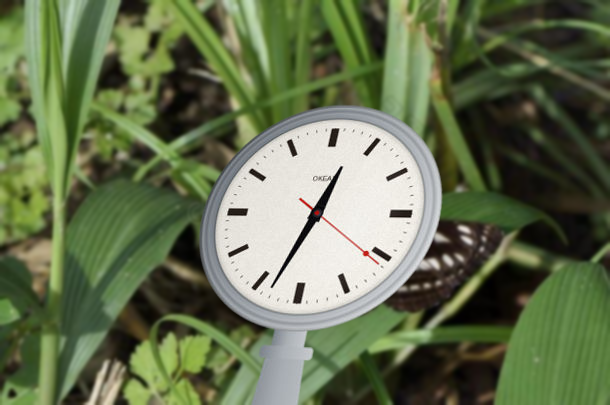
12:33:21
